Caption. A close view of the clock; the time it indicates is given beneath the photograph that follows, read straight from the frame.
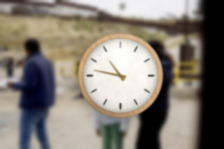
10:47
